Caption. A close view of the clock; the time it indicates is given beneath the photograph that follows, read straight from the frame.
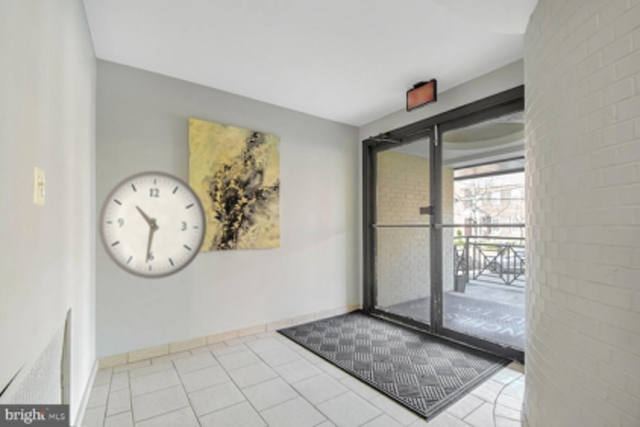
10:31
